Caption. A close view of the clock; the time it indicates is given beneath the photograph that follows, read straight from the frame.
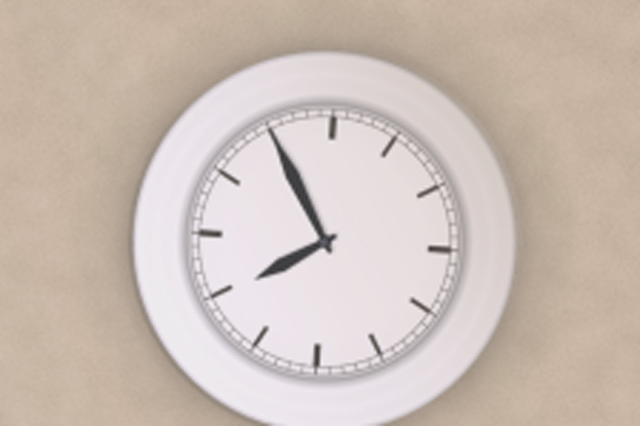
7:55
